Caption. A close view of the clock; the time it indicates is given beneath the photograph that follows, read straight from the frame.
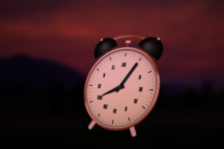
8:05
